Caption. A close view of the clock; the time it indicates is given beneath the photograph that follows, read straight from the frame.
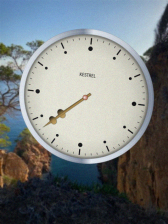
7:38
